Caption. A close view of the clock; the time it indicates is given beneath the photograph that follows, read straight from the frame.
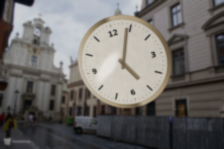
5:04
